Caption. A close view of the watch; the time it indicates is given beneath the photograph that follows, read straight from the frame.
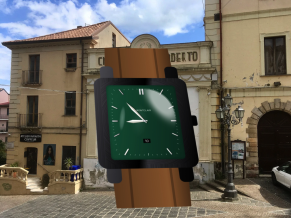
8:54
